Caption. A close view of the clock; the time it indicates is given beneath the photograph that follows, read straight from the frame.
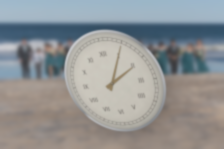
2:05
